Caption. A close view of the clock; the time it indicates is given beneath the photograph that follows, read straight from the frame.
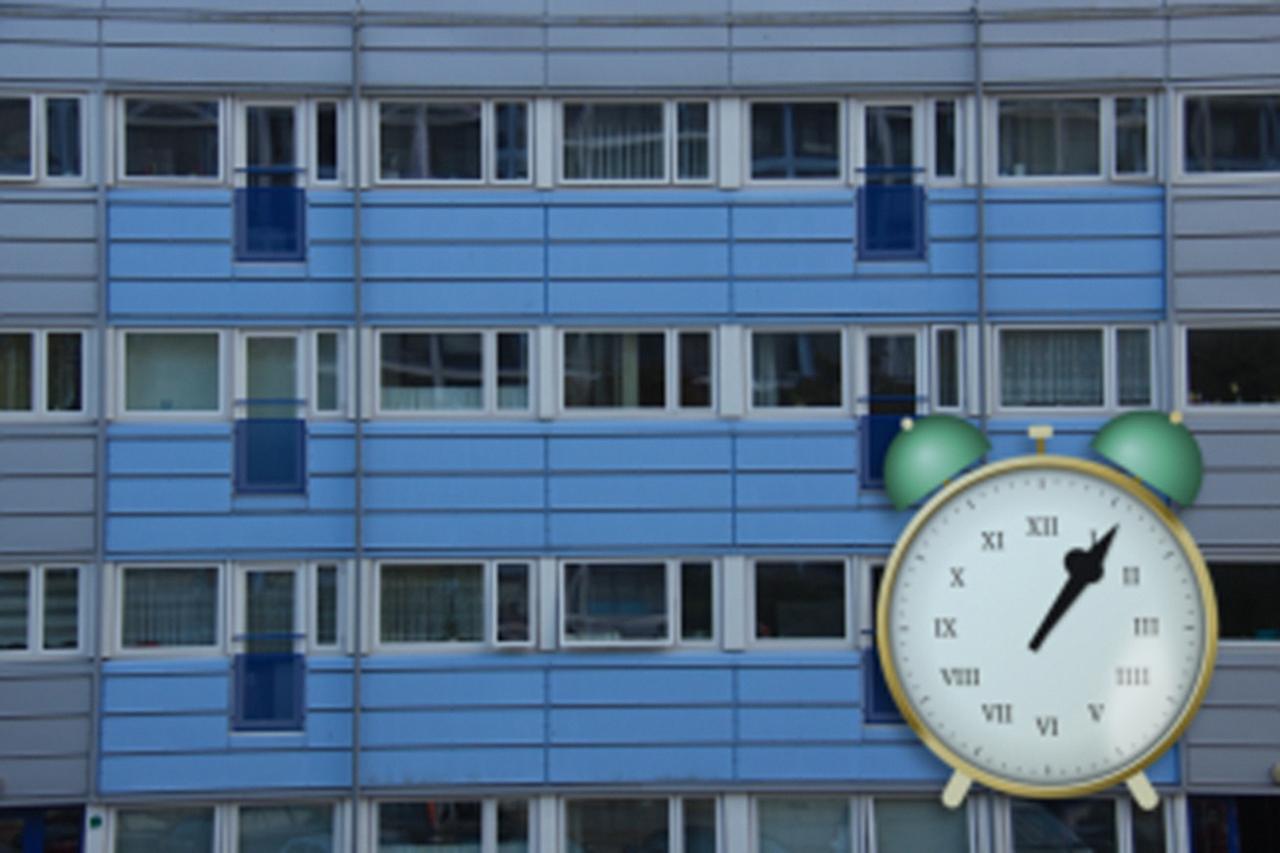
1:06
